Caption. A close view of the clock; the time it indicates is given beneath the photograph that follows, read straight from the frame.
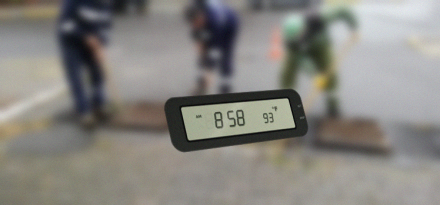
8:58
